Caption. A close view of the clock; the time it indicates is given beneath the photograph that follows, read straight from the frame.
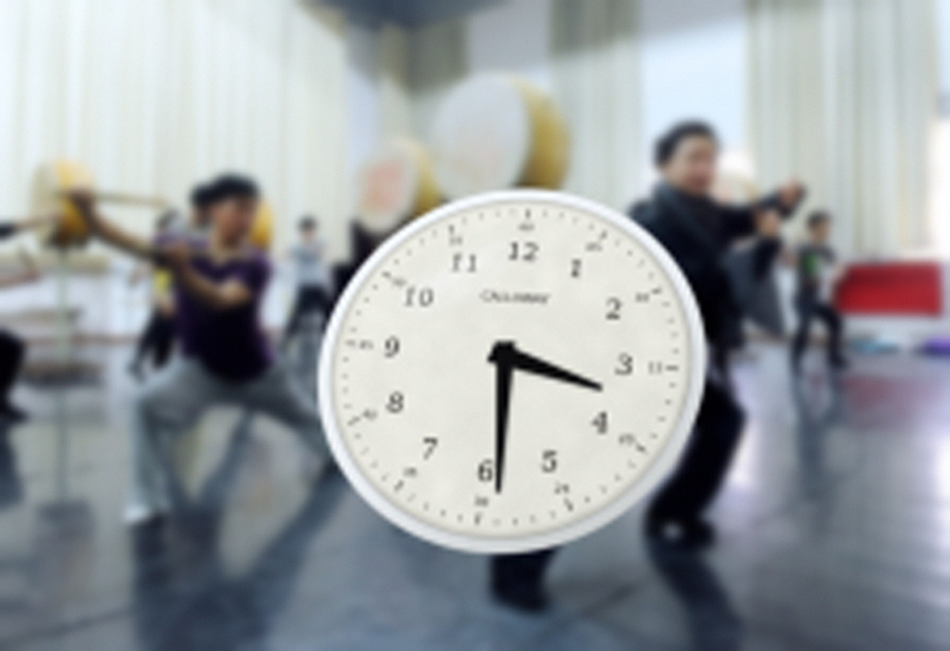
3:29
